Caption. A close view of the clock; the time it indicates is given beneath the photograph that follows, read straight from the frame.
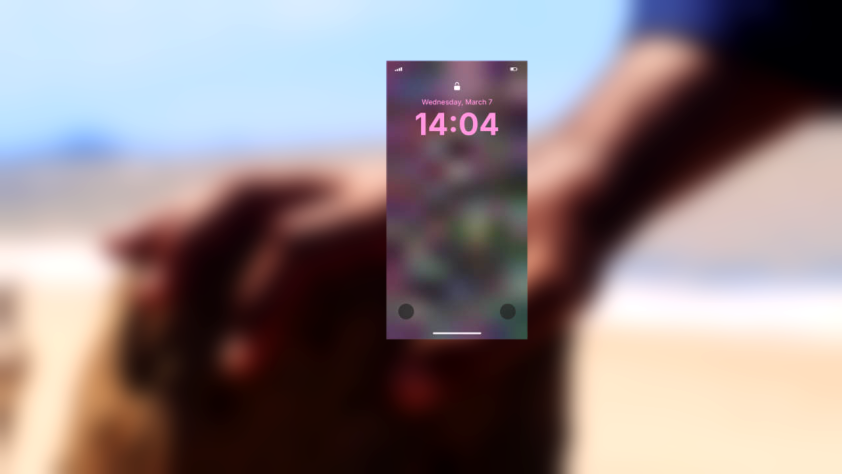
14:04
